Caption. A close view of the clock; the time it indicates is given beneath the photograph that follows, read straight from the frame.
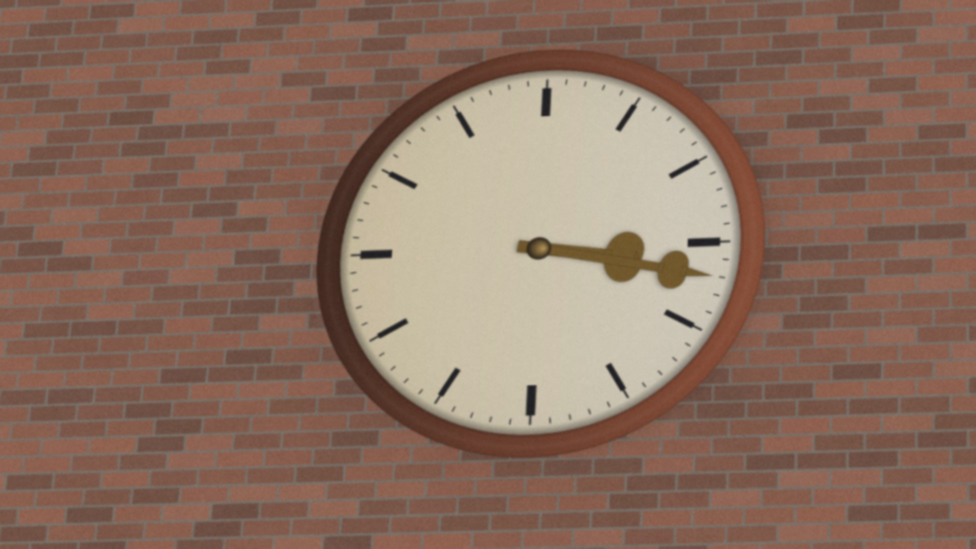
3:17
